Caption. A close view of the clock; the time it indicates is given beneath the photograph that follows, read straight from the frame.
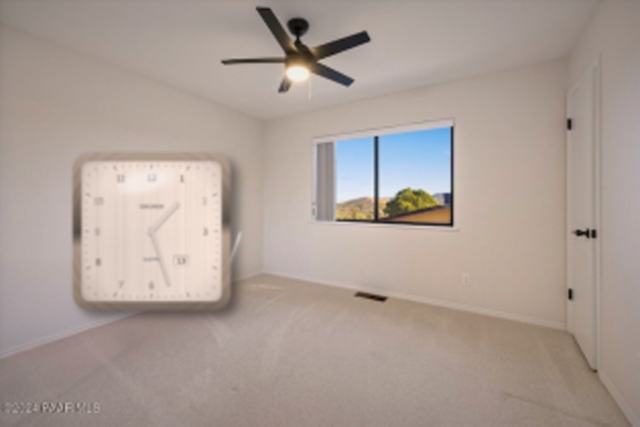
1:27
